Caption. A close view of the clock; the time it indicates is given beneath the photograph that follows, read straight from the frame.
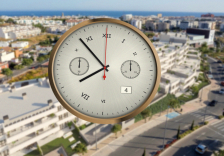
7:53
